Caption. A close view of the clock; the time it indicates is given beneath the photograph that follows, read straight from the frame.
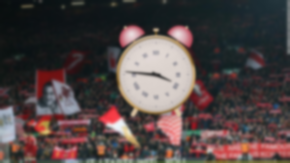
3:46
